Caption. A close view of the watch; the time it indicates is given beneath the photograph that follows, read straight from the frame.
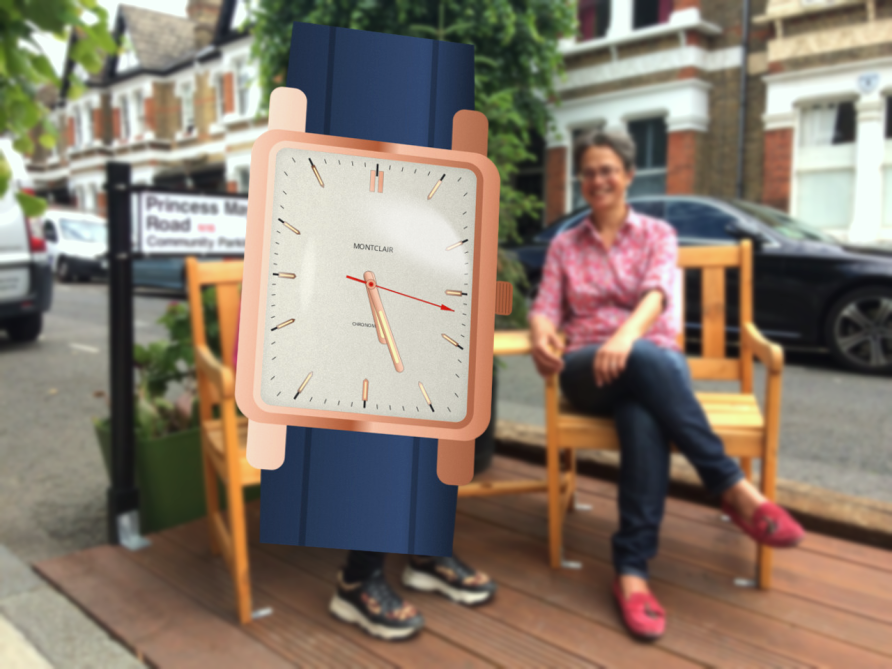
5:26:17
